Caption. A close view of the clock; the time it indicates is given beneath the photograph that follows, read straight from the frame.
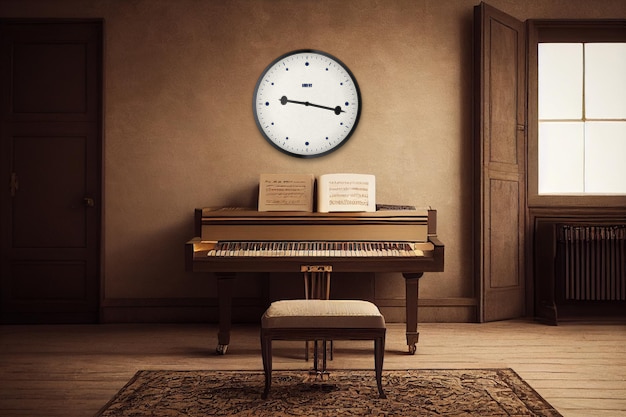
9:17
